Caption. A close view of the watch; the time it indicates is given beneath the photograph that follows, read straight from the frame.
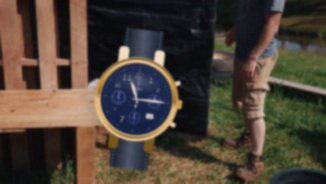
11:15
